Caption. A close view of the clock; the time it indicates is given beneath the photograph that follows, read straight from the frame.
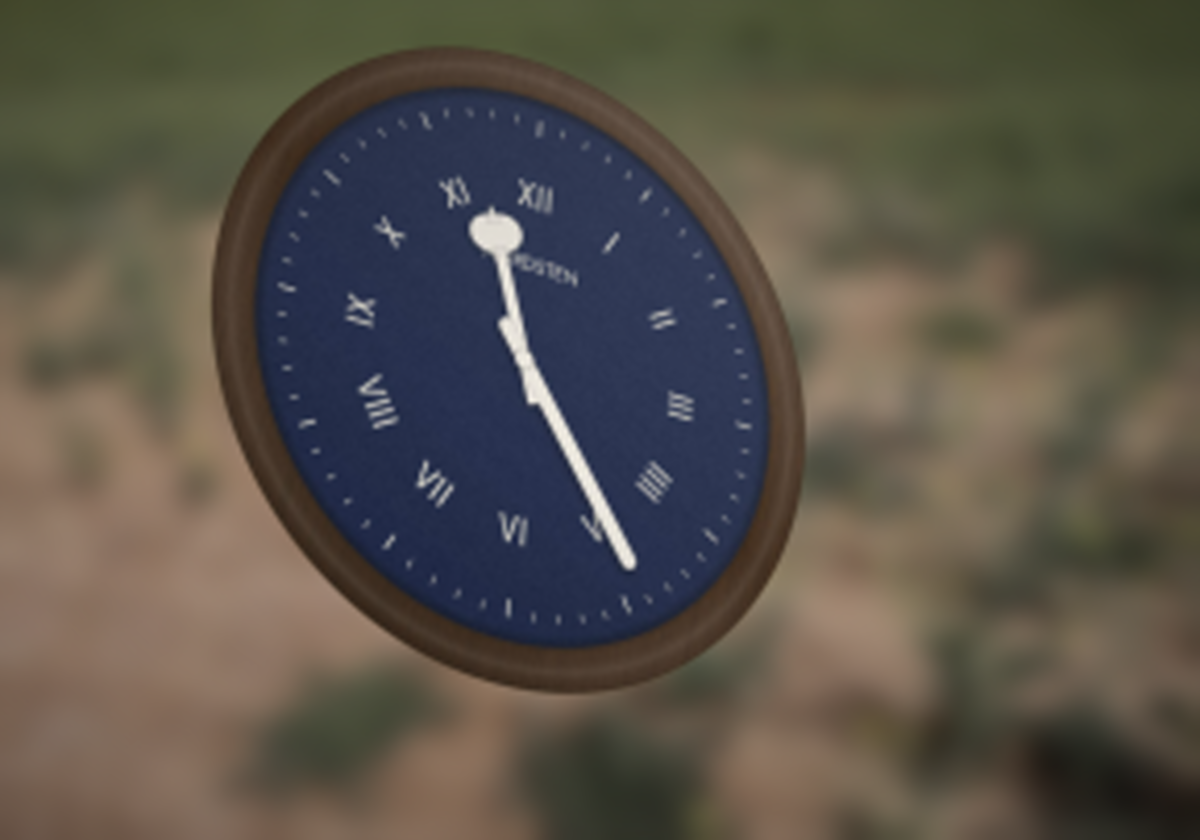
11:24
